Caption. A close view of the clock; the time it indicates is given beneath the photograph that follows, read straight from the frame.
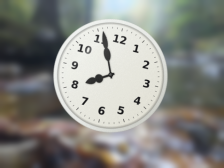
7:56
